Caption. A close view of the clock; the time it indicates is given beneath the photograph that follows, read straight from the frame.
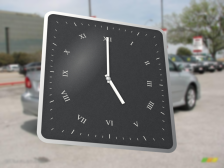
5:00
